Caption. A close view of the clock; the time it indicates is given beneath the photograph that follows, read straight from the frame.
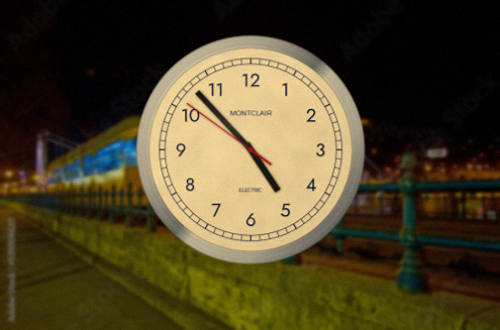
4:52:51
